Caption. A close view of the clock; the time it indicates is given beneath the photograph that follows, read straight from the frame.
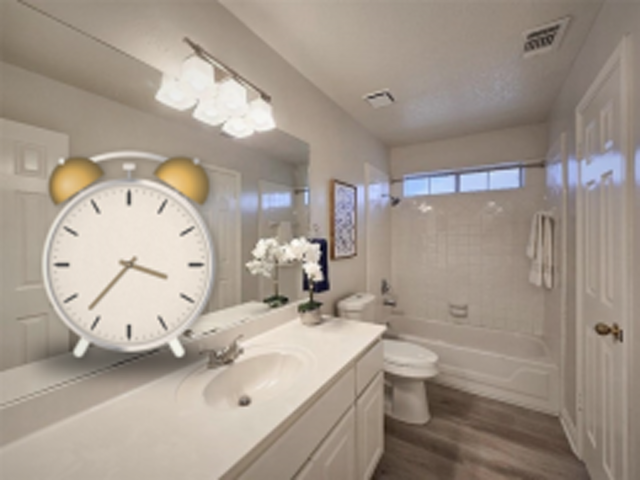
3:37
